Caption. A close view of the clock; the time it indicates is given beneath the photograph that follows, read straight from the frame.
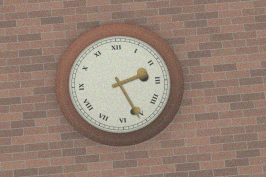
2:26
